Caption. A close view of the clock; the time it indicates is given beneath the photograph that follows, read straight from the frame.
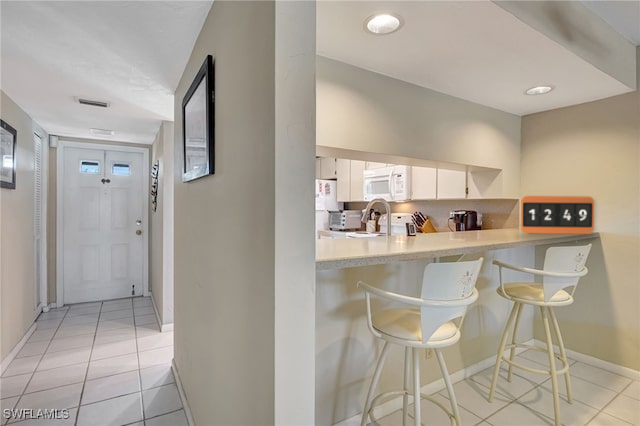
12:49
